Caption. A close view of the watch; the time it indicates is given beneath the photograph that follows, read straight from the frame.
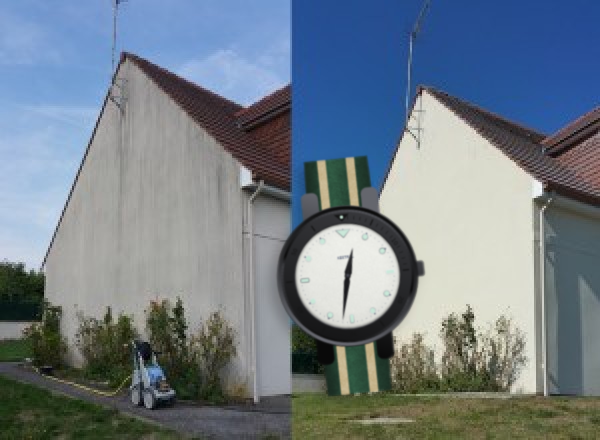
12:32
